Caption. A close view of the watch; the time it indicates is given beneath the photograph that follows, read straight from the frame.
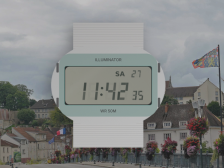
11:42:35
